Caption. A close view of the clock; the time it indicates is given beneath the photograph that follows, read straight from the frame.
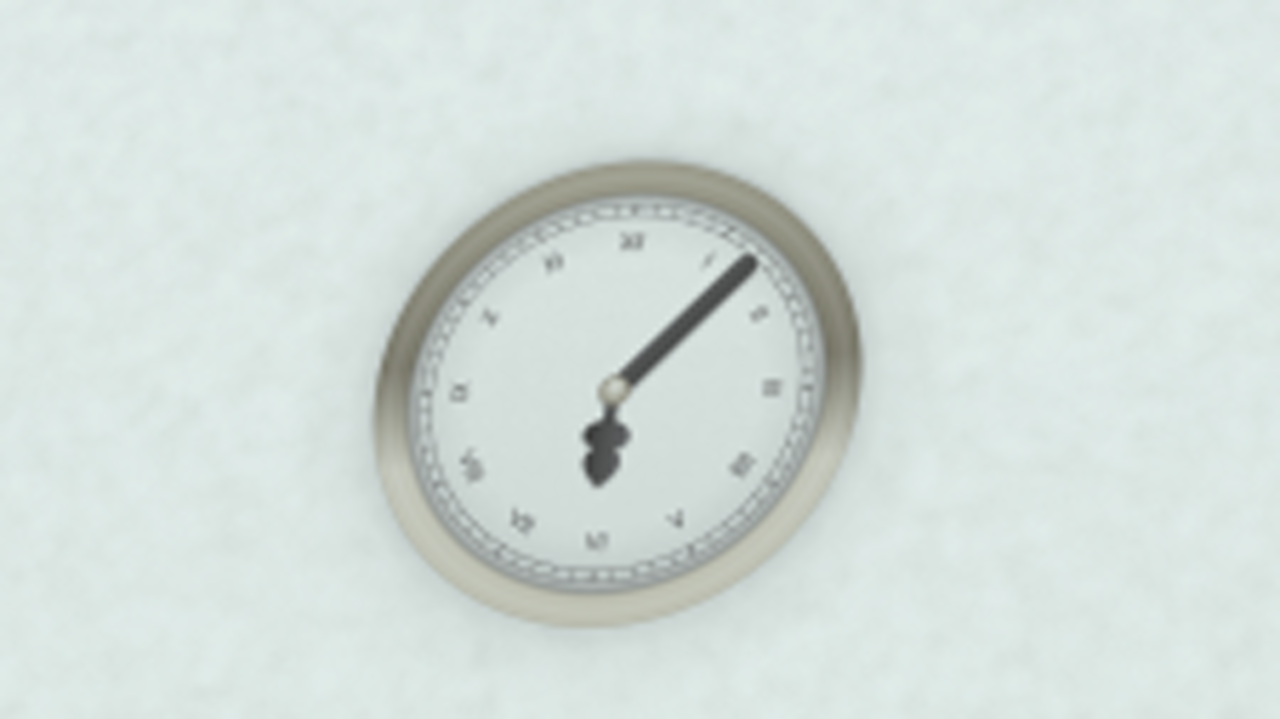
6:07
